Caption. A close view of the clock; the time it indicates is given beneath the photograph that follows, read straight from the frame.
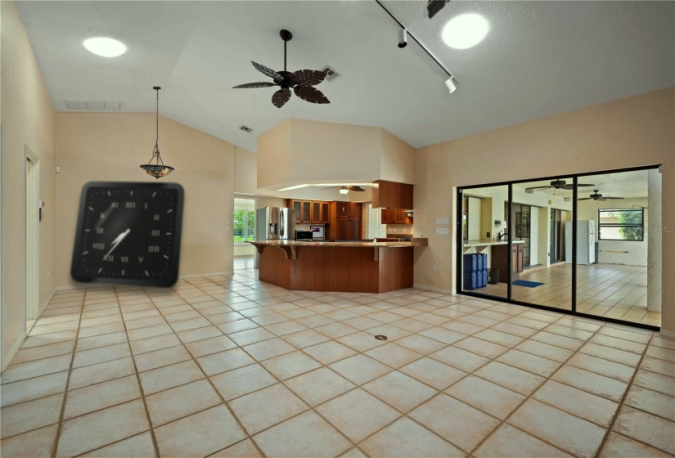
7:36
